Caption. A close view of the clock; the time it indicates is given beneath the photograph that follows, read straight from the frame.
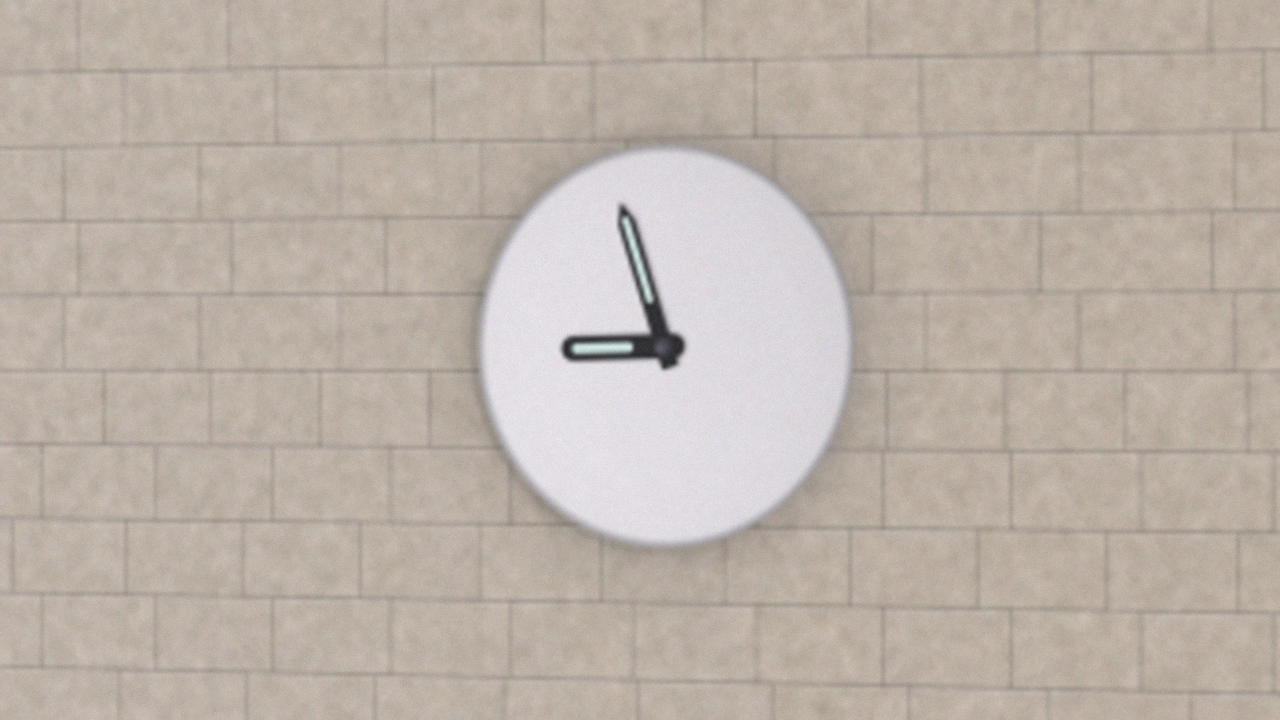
8:57
